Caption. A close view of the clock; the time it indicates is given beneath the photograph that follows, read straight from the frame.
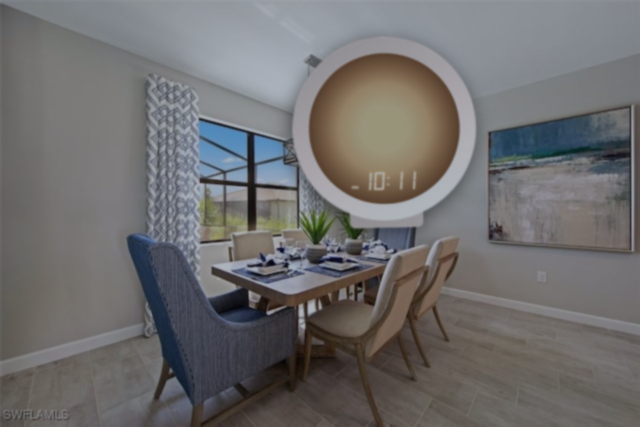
10:11
